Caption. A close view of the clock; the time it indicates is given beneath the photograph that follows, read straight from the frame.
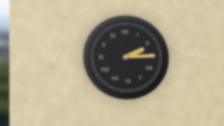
2:15
